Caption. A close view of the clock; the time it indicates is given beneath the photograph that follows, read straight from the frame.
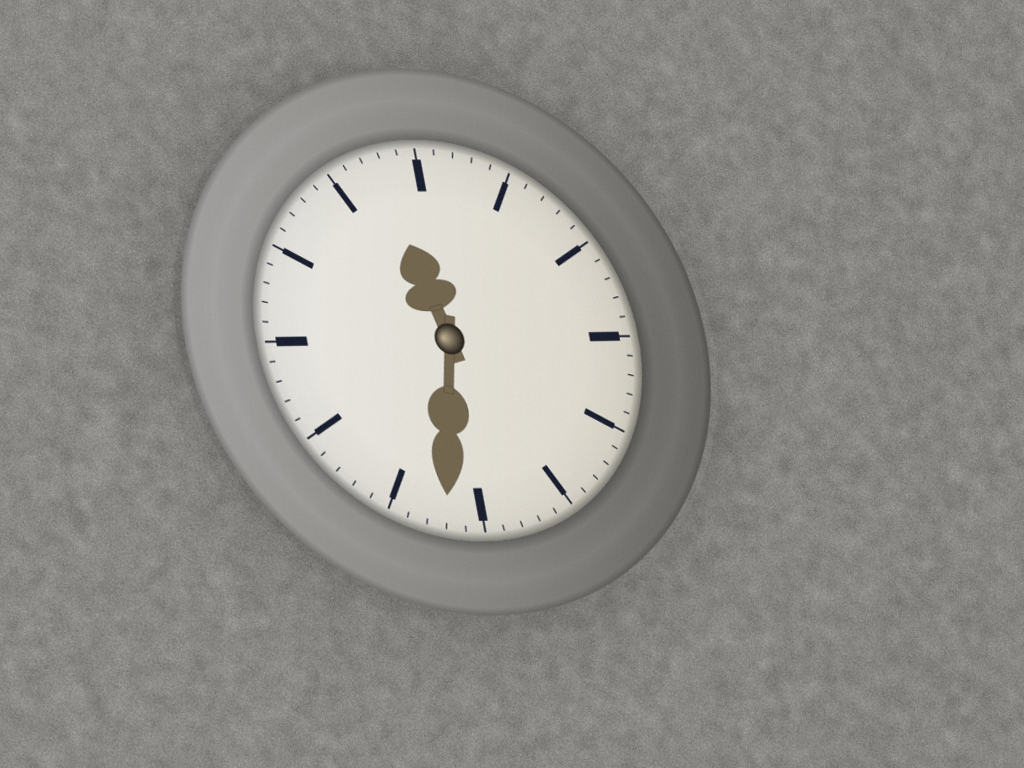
11:32
